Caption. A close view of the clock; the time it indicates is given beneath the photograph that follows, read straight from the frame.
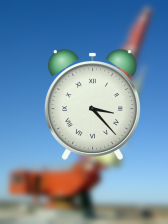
3:23
